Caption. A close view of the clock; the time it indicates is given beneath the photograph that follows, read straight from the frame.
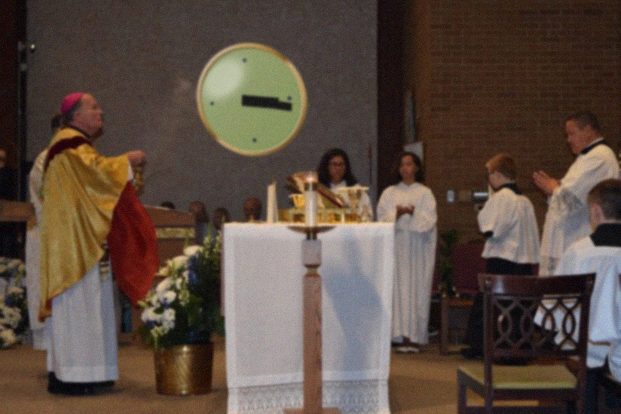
3:17
